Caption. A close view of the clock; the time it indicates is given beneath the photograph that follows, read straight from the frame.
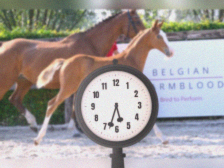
5:33
